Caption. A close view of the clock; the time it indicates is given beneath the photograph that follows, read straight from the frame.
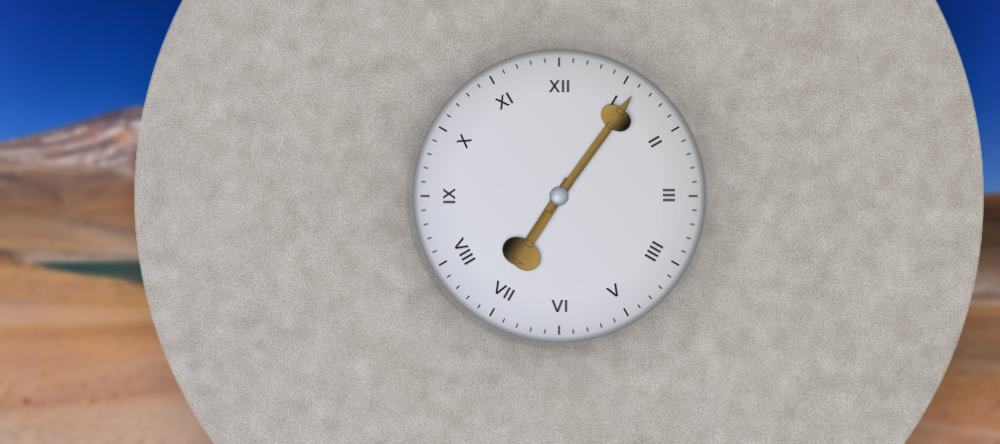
7:06
